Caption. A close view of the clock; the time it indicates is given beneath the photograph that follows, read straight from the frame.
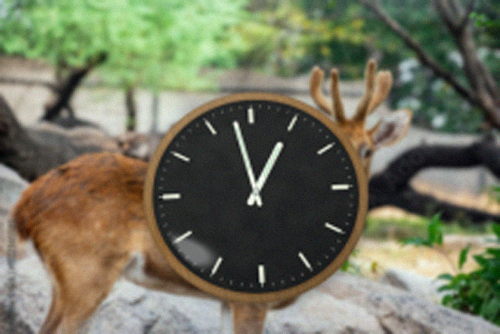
12:58
